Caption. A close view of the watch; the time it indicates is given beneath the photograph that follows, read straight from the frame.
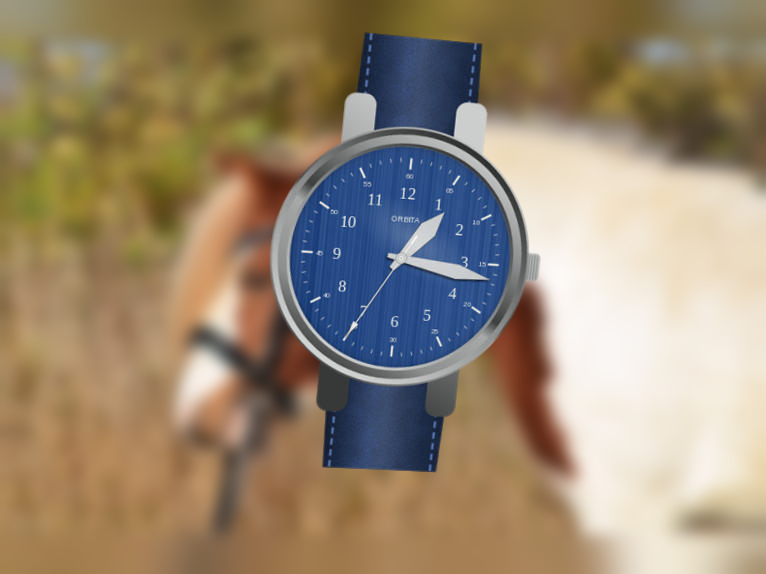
1:16:35
